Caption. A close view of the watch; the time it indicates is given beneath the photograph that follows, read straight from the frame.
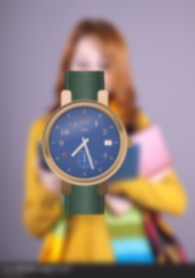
7:27
